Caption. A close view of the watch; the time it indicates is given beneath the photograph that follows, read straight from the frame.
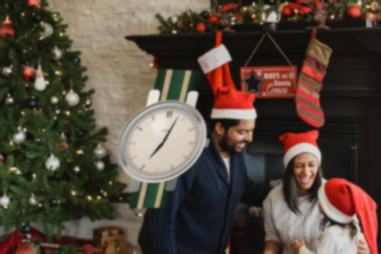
7:03
